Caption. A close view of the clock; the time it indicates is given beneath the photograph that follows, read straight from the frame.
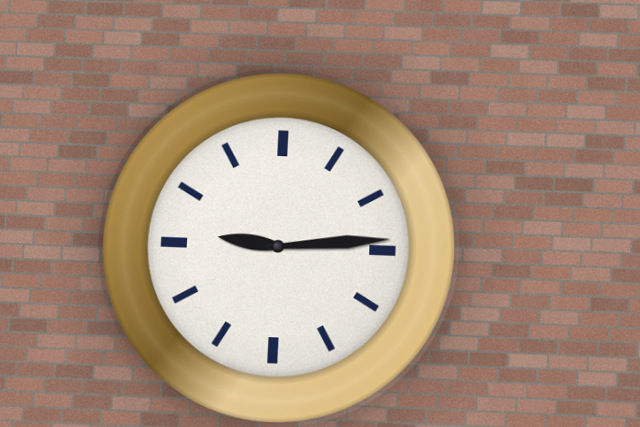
9:14
